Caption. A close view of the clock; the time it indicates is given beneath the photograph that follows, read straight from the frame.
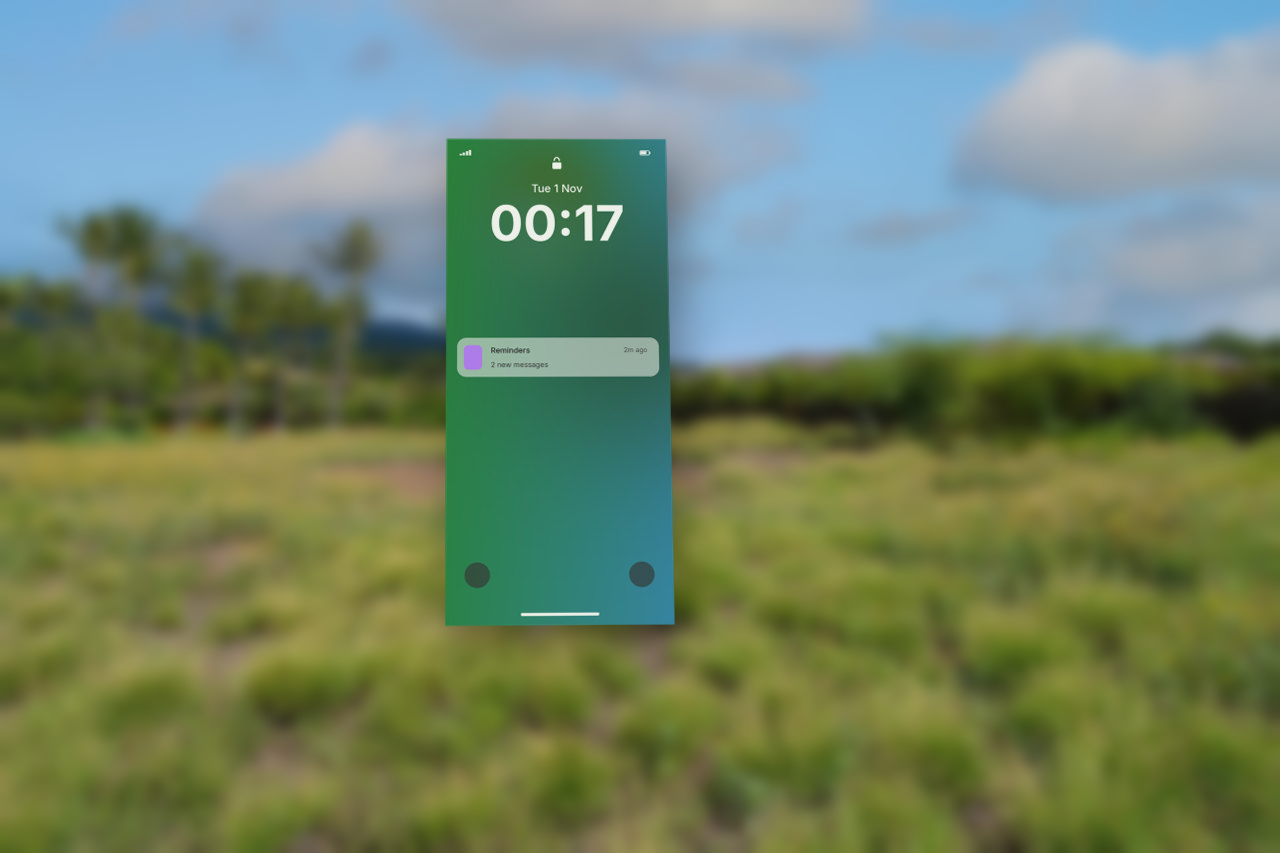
0:17
